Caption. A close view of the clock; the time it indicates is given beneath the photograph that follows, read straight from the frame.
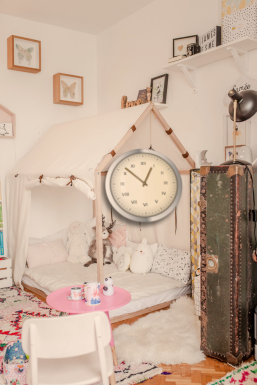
12:52
